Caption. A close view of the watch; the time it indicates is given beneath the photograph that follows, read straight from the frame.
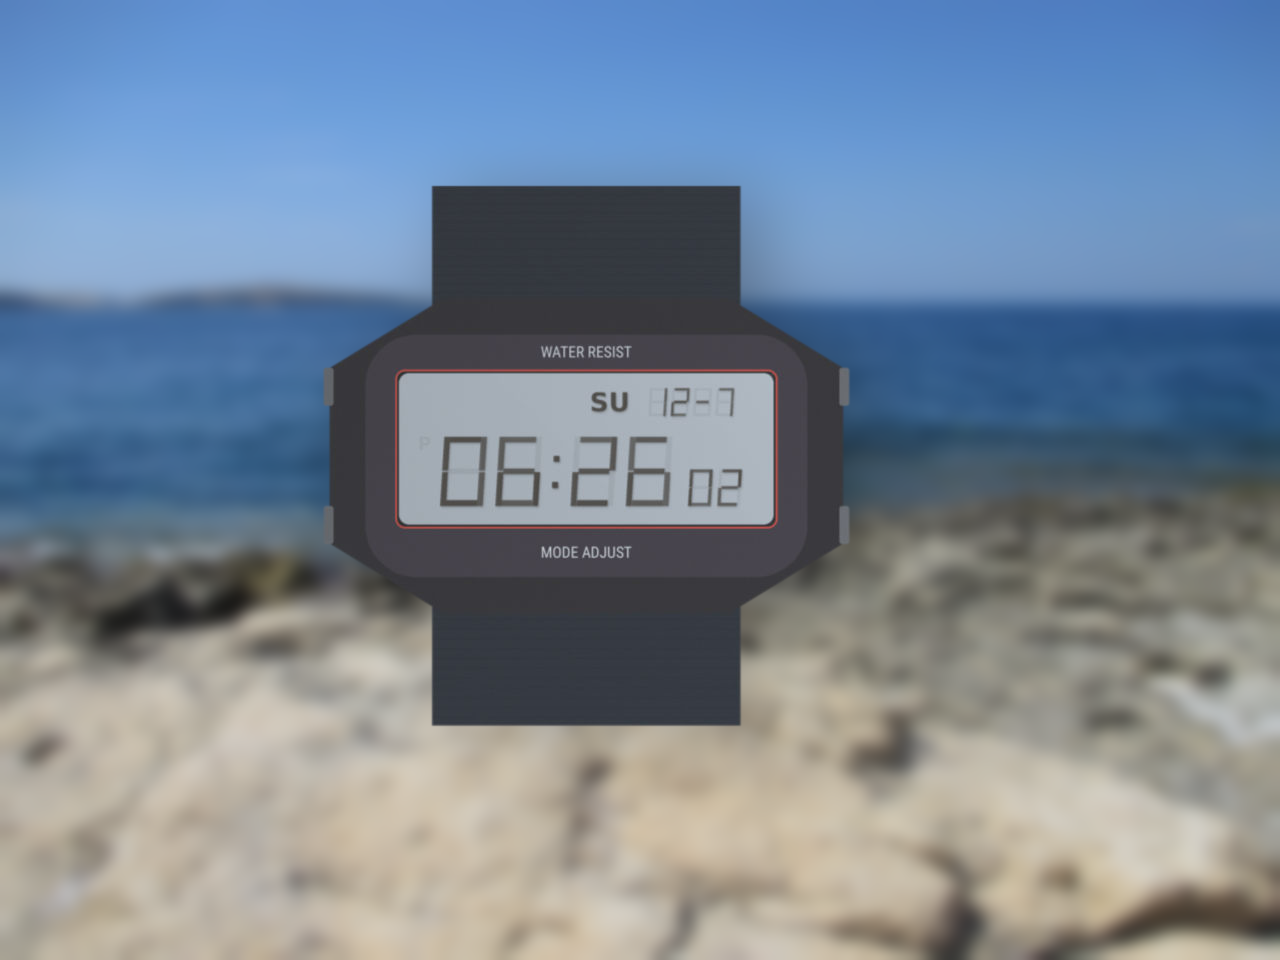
6:26:02
